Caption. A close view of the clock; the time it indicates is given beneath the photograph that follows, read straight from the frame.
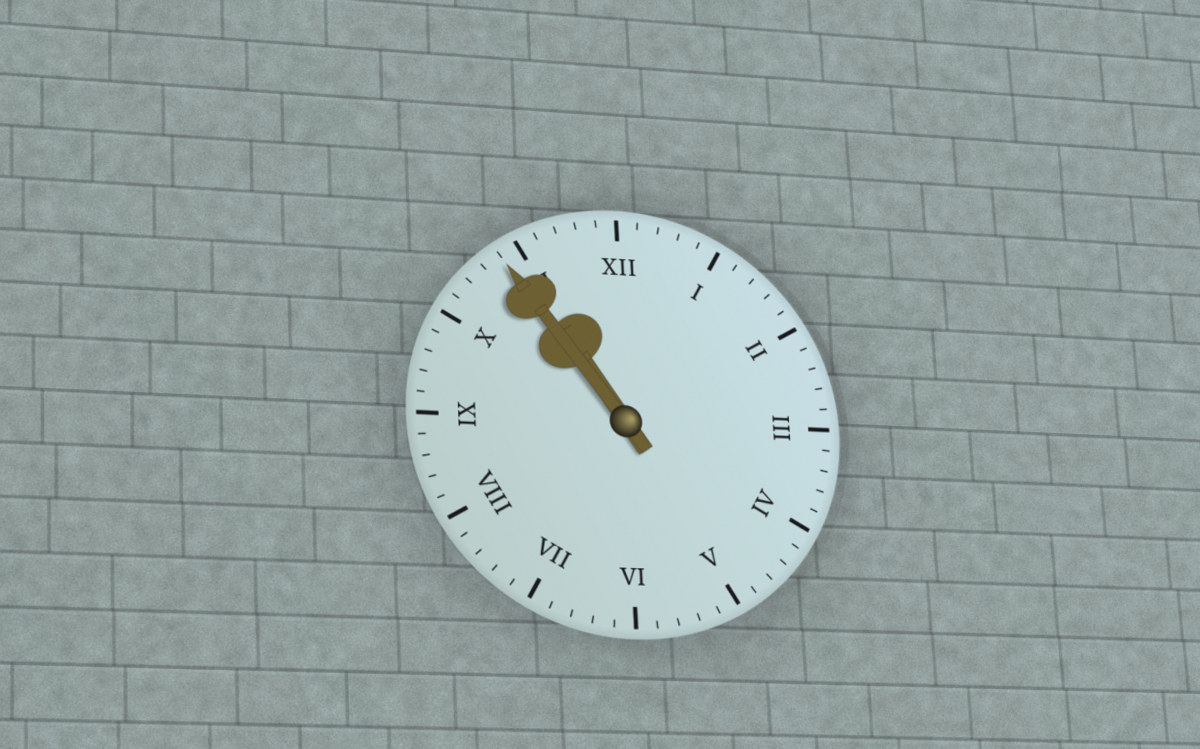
10:54
